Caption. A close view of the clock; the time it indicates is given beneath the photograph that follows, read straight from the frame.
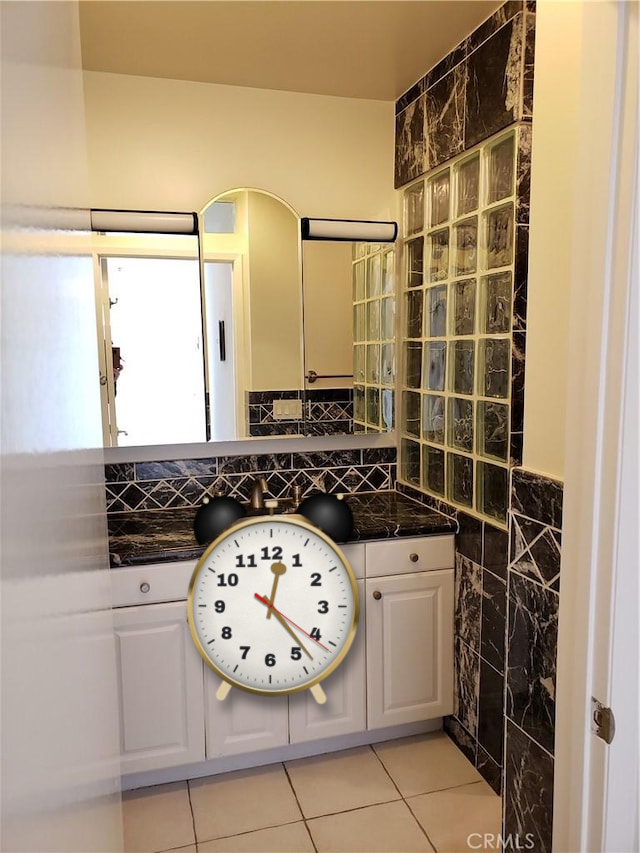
12:23:21
